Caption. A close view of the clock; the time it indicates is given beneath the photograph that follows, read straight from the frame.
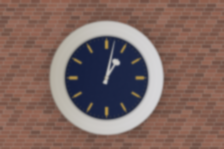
1:02
